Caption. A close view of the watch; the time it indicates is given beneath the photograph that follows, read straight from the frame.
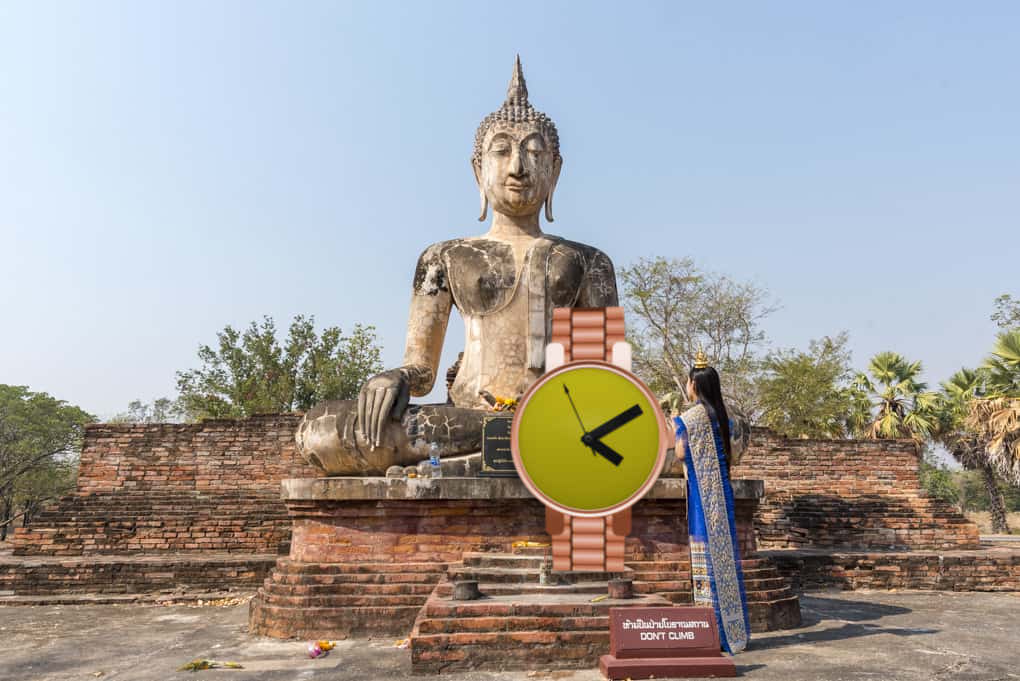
4:09:56
